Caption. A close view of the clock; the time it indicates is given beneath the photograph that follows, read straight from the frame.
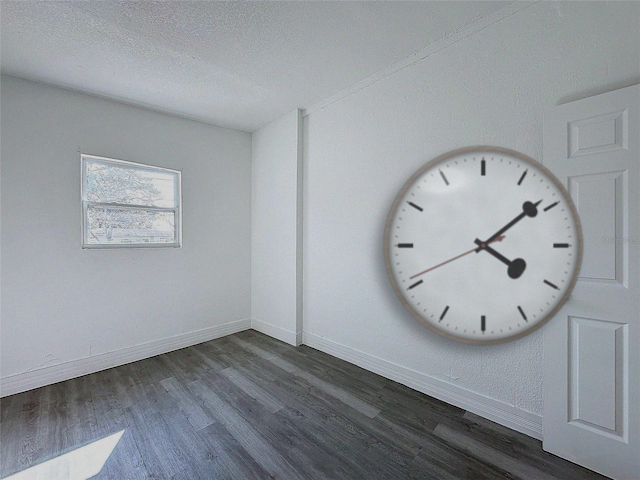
4:08:41
